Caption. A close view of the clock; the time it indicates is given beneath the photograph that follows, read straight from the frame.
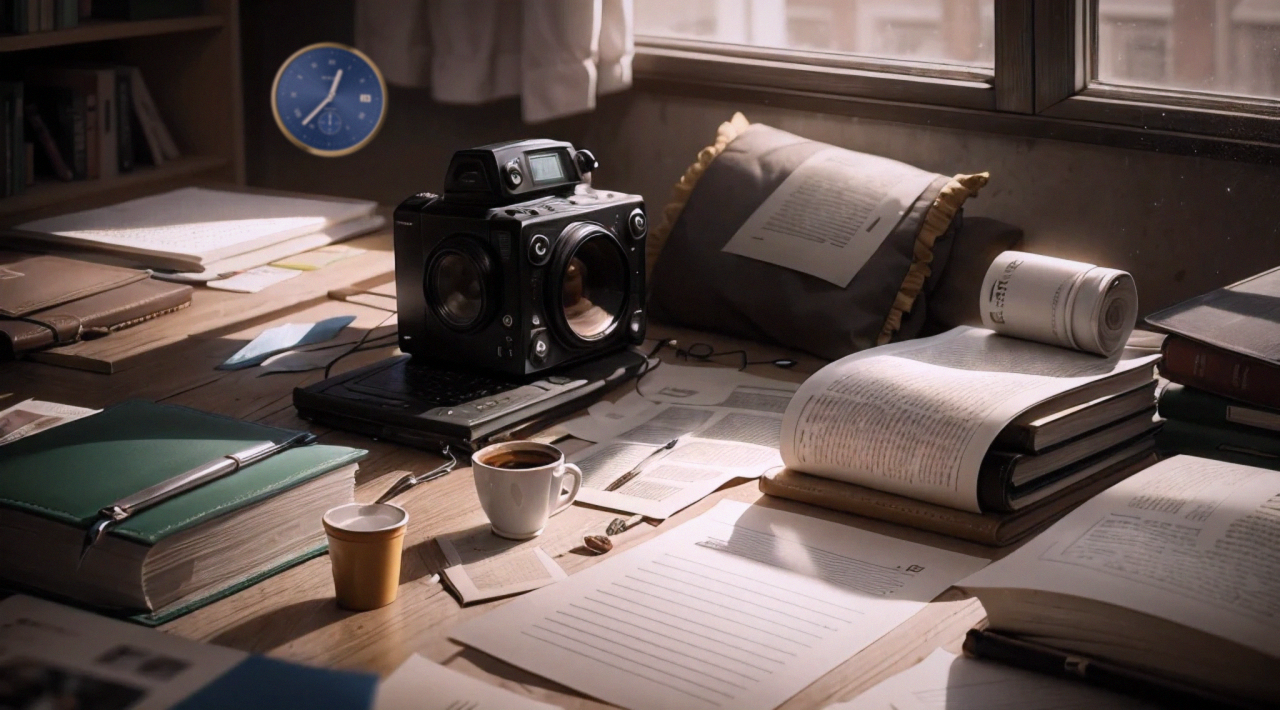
12:37
